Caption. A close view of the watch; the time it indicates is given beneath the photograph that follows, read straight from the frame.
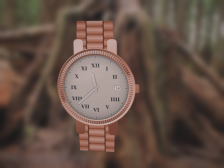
11:38
